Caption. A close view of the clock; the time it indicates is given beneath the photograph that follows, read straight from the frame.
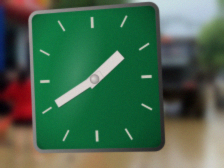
1:40
